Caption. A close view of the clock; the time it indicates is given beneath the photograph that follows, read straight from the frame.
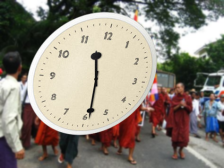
11:29
